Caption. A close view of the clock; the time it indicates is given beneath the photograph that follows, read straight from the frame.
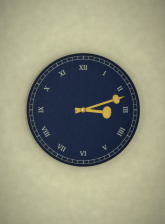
3:12
